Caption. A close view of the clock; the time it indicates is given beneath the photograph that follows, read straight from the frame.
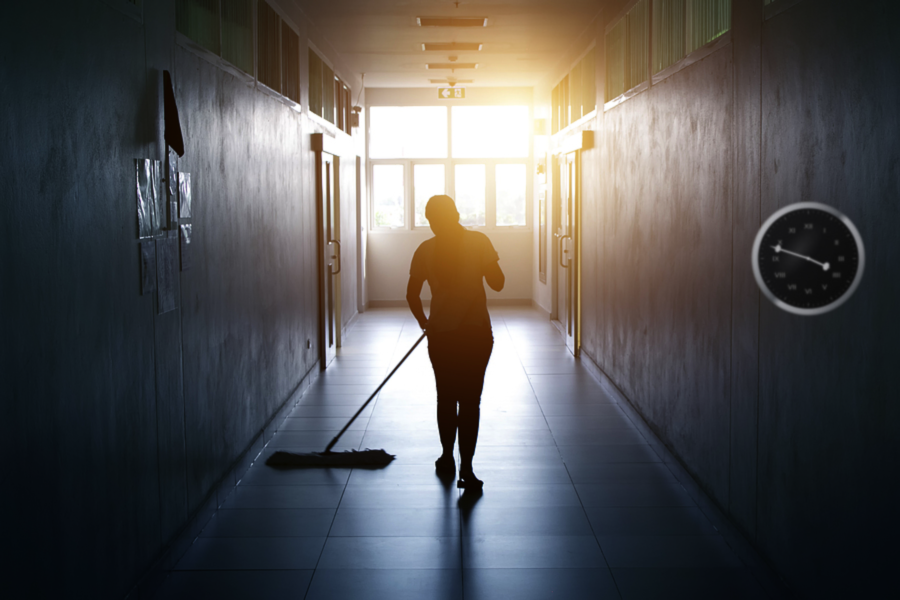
3:48
